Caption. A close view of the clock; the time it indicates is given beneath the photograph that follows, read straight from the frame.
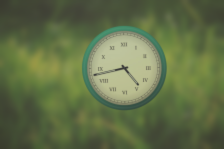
4:43
